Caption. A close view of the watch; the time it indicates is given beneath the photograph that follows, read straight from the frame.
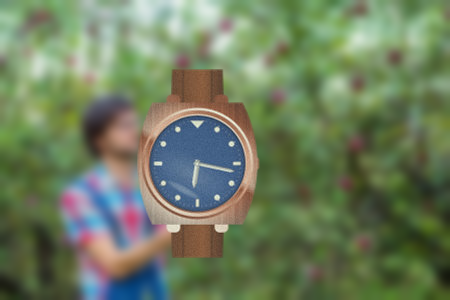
6:17
